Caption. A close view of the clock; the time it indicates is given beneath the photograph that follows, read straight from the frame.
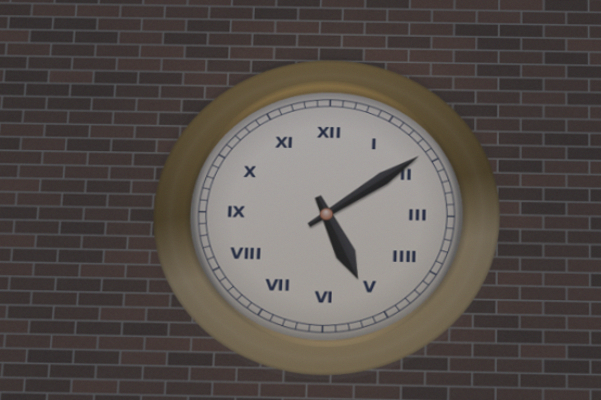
5:09
